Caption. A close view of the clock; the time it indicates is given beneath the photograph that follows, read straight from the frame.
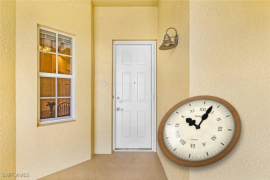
10:03
